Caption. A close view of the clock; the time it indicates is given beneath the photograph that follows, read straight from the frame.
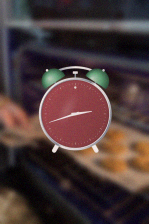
2:42
